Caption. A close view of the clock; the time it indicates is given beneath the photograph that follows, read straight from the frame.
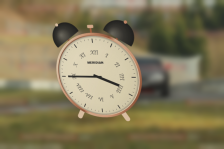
3:45
